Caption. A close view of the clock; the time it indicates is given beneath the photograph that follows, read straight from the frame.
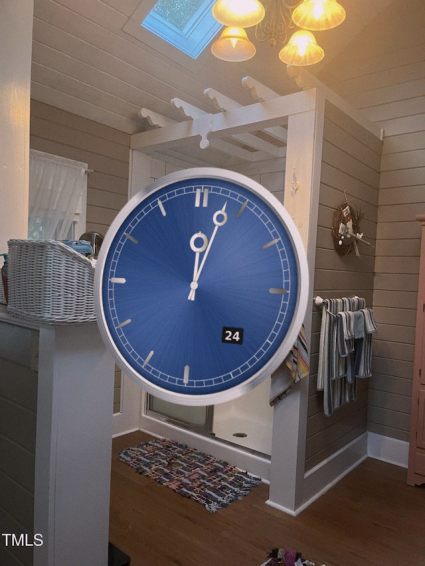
12:03
